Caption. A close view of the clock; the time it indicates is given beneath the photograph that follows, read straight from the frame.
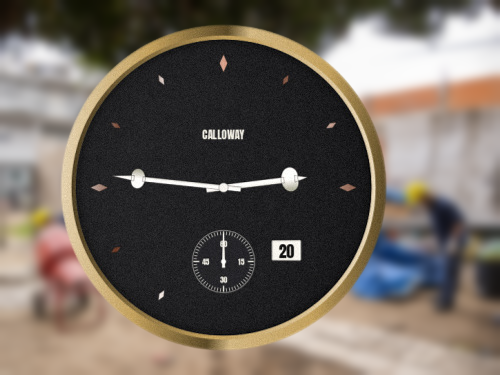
2:46
